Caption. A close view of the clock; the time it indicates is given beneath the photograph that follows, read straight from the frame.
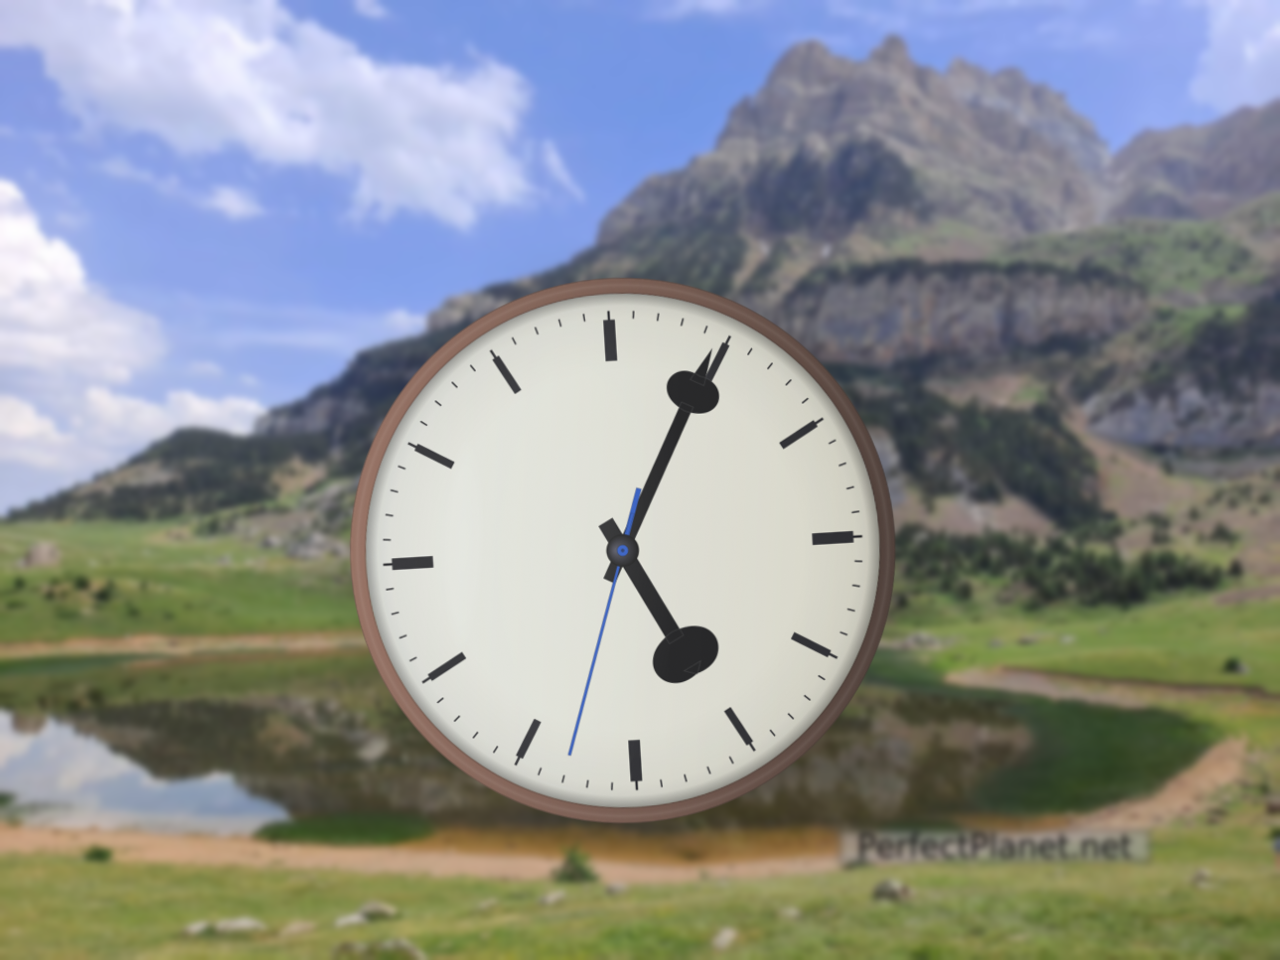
5:04:33
